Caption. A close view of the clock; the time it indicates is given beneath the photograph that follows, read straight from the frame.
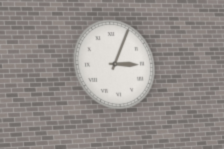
3:05
